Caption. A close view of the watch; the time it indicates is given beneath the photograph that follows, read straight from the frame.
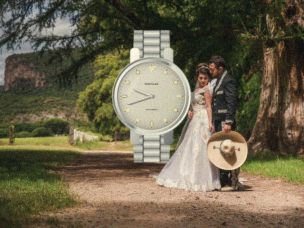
9:42
